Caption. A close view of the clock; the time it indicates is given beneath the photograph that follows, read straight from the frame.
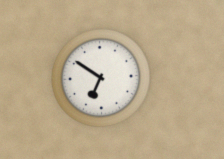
6:51
